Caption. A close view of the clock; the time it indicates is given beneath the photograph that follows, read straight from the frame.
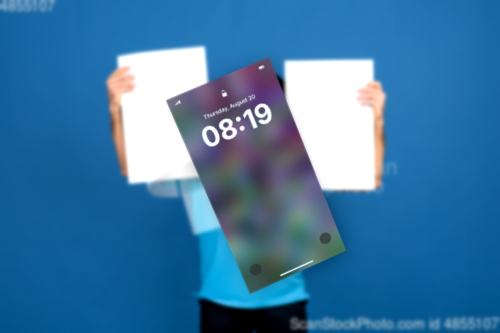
8:19
